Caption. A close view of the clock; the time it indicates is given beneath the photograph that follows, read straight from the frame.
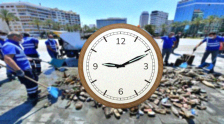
9:11
